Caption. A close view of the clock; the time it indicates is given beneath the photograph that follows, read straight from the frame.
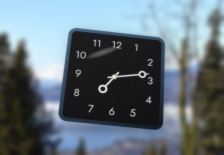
7:13
